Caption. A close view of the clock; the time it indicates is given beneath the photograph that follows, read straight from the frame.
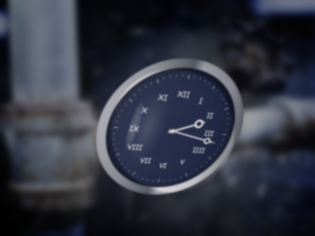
2:17
